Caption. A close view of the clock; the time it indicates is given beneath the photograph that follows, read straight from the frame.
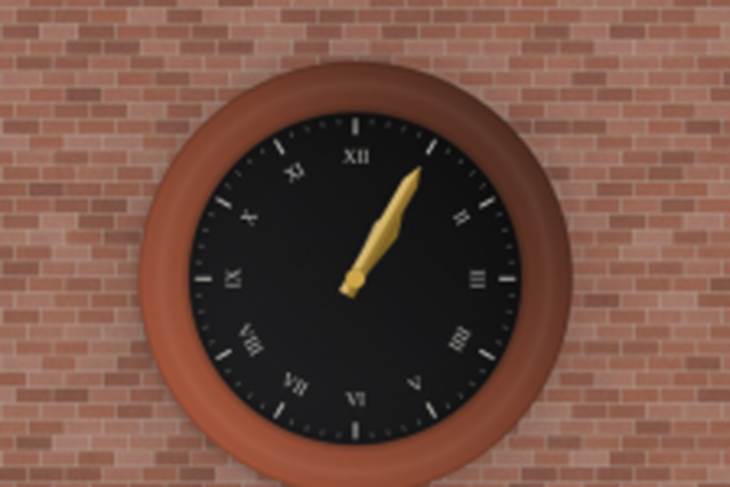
1:05
